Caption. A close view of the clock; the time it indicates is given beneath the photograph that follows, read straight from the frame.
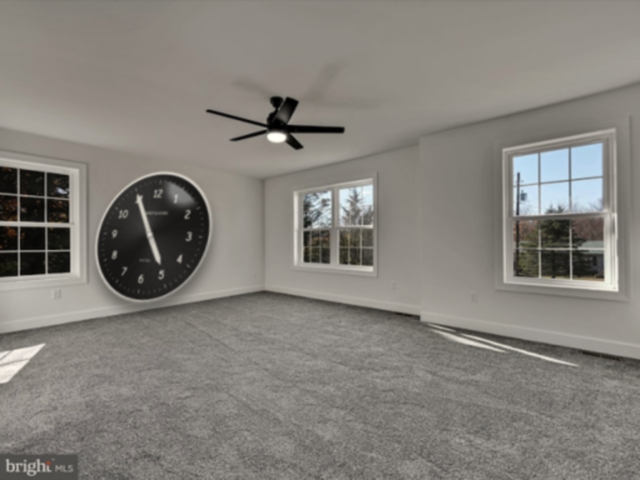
4:55
